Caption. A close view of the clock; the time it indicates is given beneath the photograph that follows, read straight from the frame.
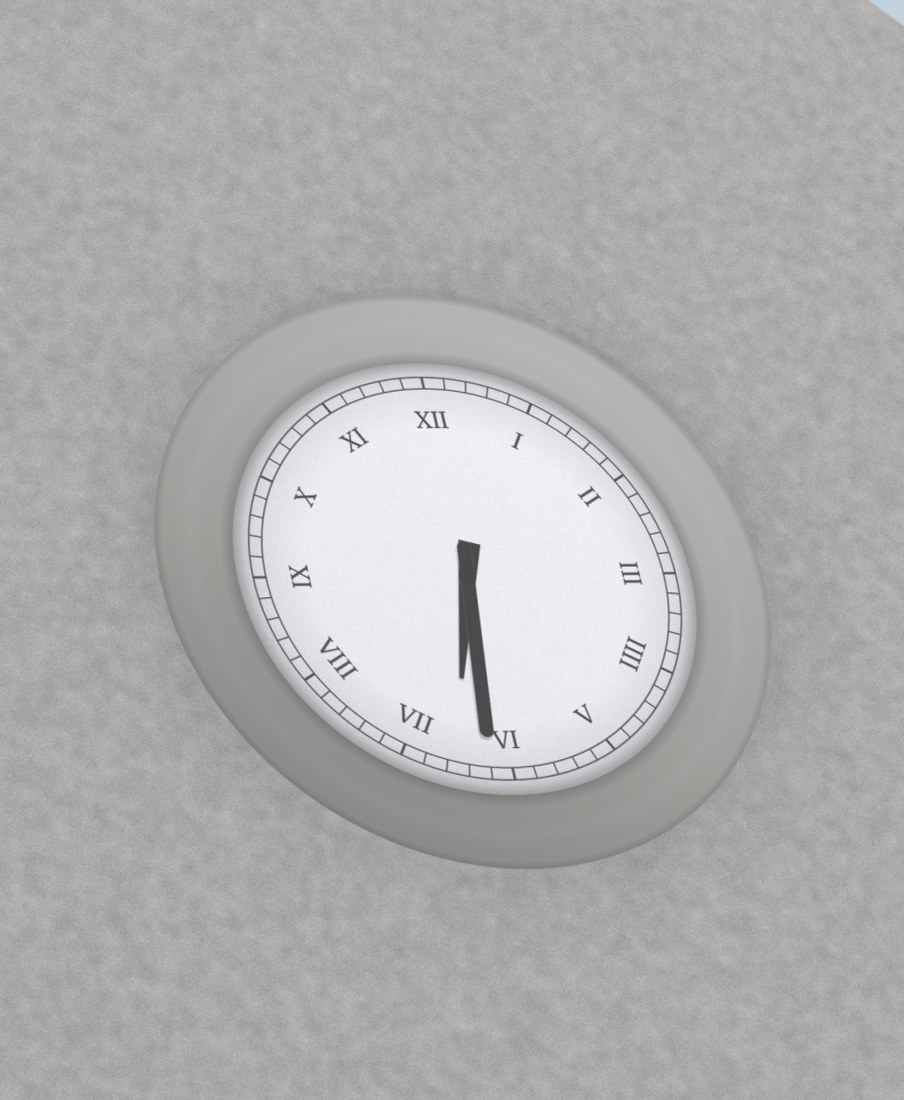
6:31
